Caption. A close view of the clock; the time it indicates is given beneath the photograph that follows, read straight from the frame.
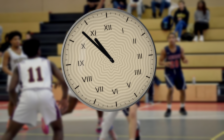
10:53
